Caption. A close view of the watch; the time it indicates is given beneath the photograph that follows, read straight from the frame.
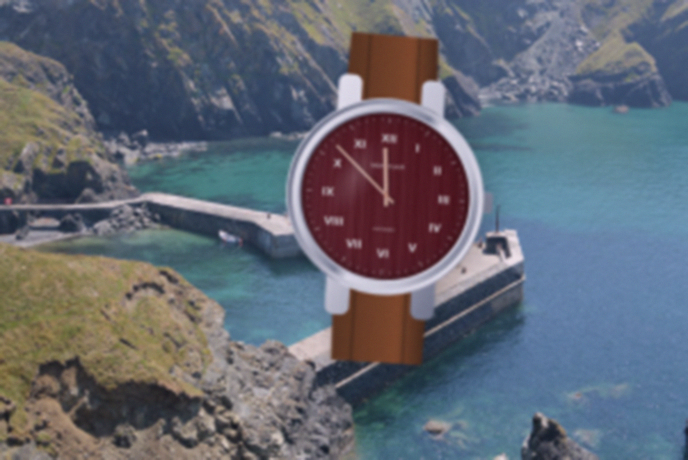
11:52
